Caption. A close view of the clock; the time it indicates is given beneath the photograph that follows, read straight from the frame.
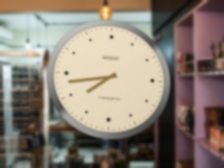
7:43
